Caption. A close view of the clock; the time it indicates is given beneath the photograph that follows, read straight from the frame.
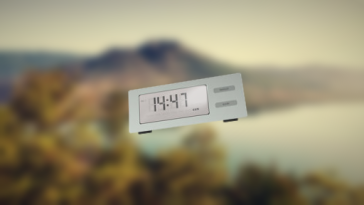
14:47
